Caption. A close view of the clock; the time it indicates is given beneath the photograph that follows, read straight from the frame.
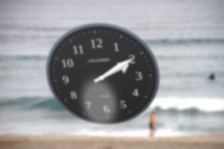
2:10
